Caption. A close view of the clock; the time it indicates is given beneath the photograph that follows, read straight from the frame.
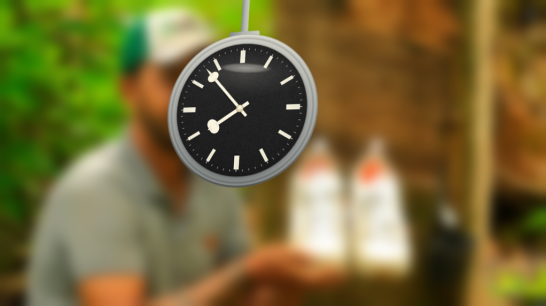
7:53
